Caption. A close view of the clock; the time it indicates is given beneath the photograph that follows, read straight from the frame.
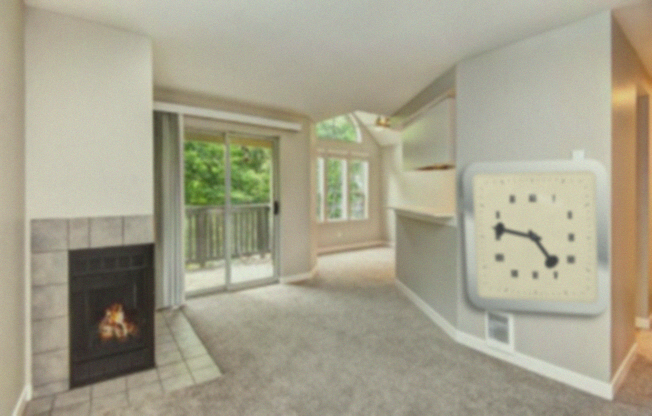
4:47
